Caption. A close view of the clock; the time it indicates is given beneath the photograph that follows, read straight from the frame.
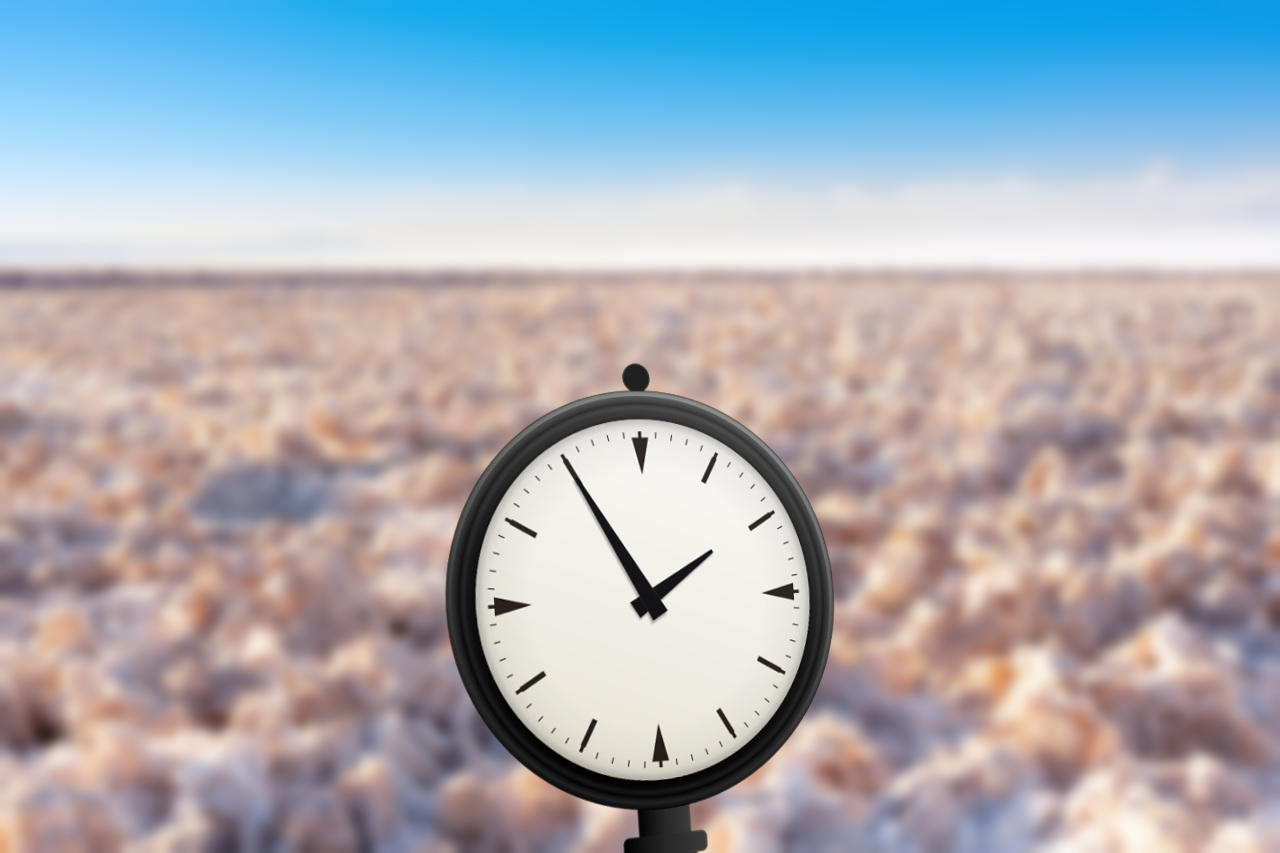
1:55
